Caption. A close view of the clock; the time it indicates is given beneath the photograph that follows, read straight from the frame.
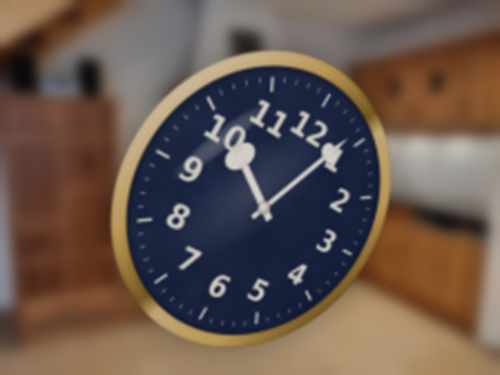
10:04
